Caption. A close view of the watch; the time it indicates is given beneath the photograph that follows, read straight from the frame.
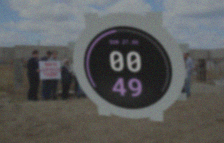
0:49
